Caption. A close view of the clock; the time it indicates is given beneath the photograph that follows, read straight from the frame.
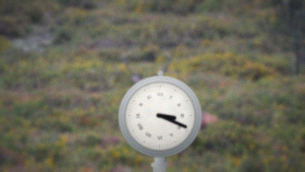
3:19
